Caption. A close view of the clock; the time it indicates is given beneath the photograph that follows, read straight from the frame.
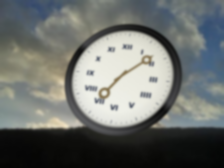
7:08
